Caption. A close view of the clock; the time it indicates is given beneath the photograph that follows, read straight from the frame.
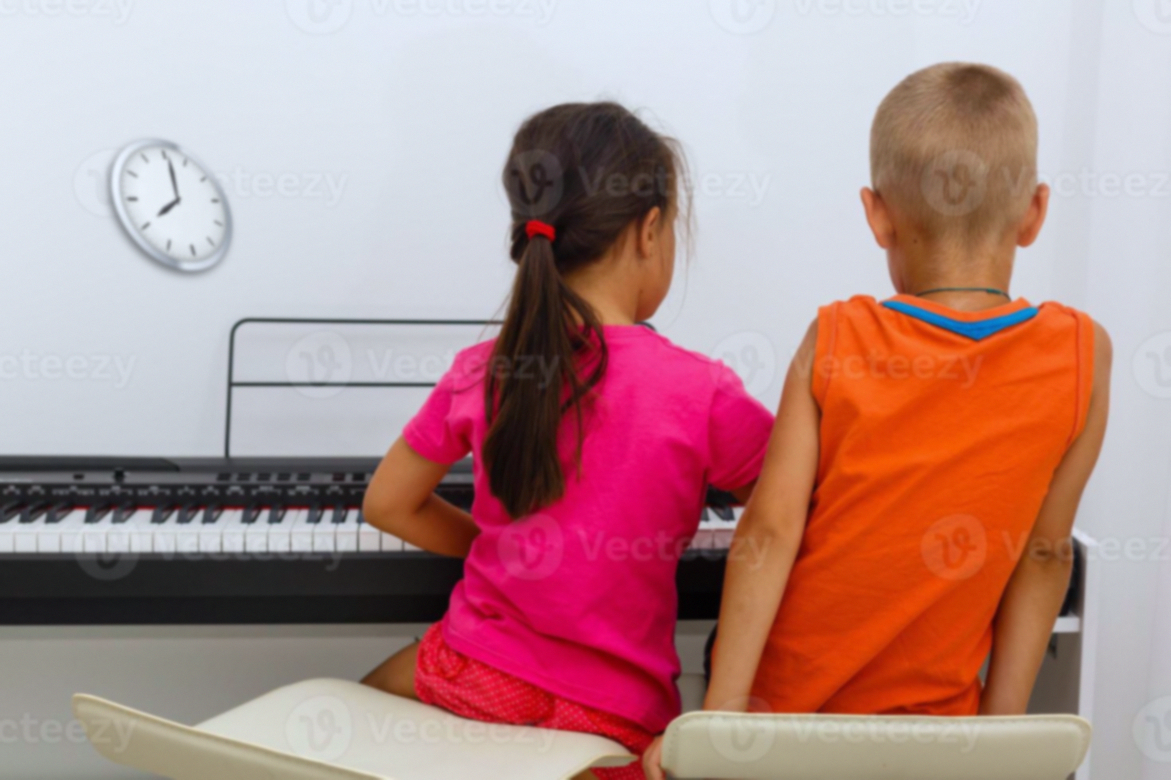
8:01
